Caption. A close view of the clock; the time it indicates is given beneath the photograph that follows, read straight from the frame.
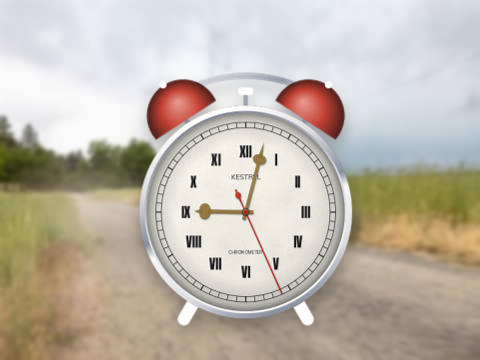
9:02:26
